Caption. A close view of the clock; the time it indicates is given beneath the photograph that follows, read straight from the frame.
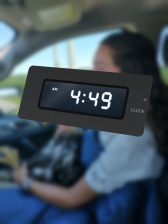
4:49
